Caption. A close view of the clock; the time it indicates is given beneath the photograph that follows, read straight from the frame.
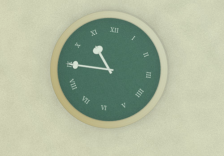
10:45
